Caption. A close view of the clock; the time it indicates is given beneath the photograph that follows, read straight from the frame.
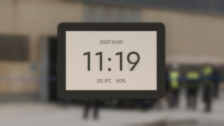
11:19
